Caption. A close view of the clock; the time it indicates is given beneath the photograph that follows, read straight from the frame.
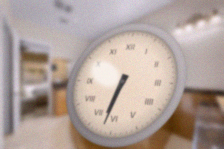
6:32
